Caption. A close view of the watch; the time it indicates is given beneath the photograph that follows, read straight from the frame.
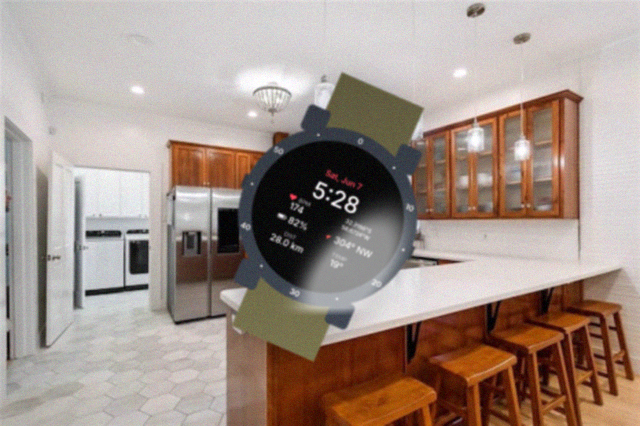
5:28
